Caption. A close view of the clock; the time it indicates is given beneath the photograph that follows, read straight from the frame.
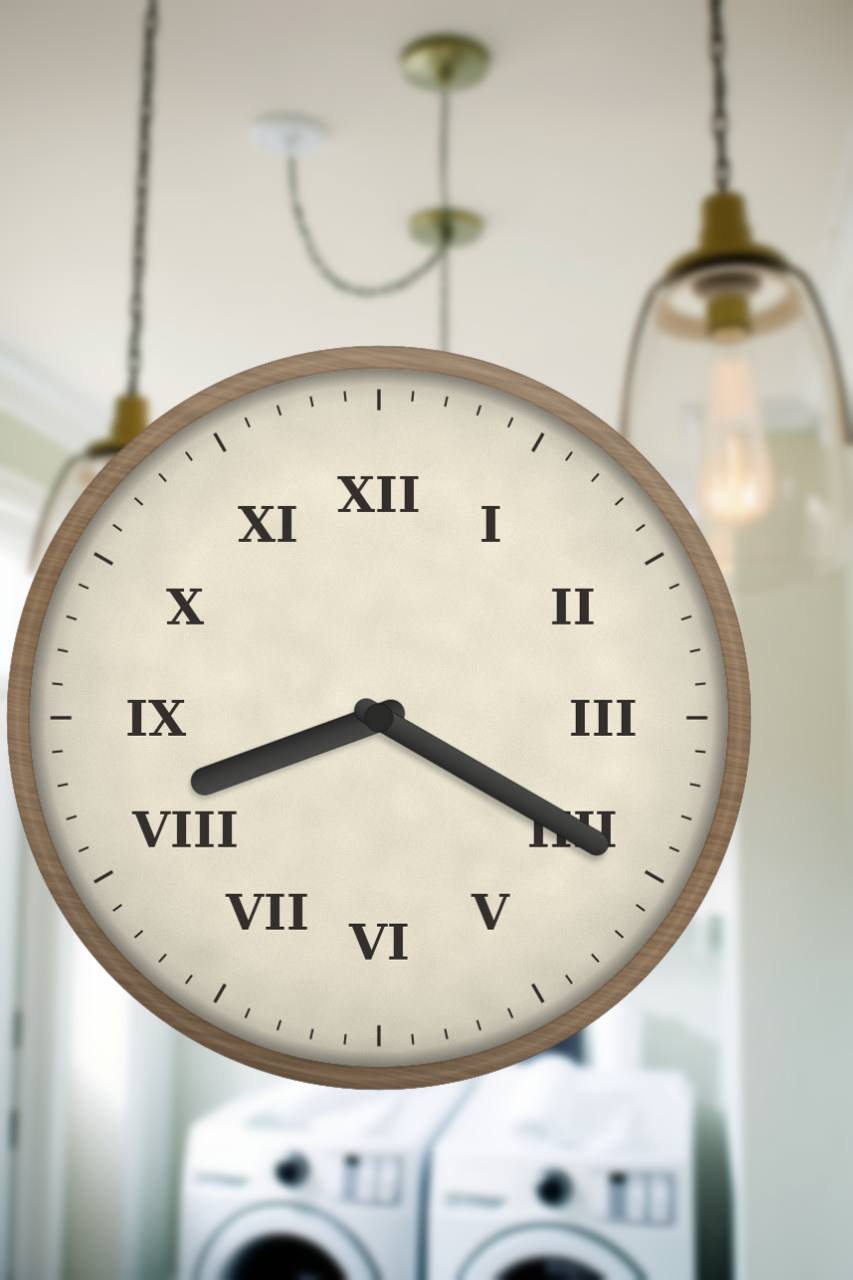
8:20
